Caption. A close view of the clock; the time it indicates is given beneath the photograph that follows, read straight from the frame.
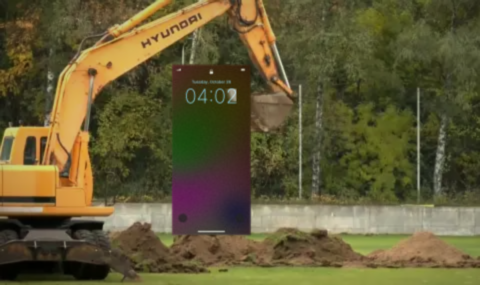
4:02
